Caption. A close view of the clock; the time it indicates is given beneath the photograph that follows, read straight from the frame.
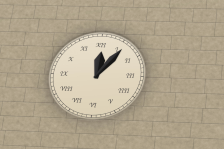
12:06
